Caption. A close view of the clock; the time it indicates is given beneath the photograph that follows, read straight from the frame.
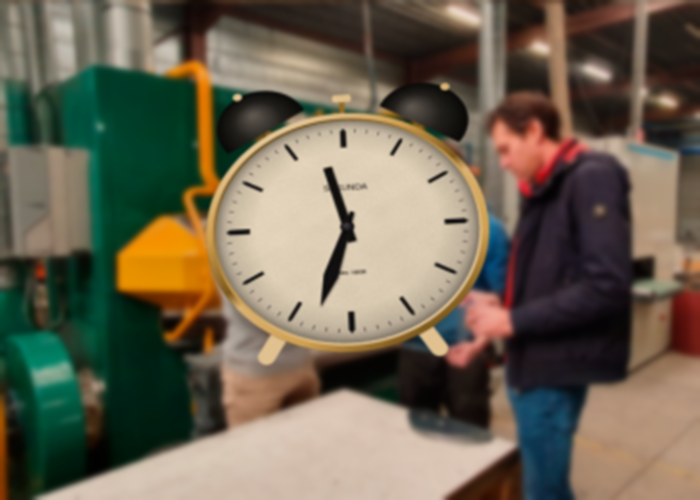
11:33
